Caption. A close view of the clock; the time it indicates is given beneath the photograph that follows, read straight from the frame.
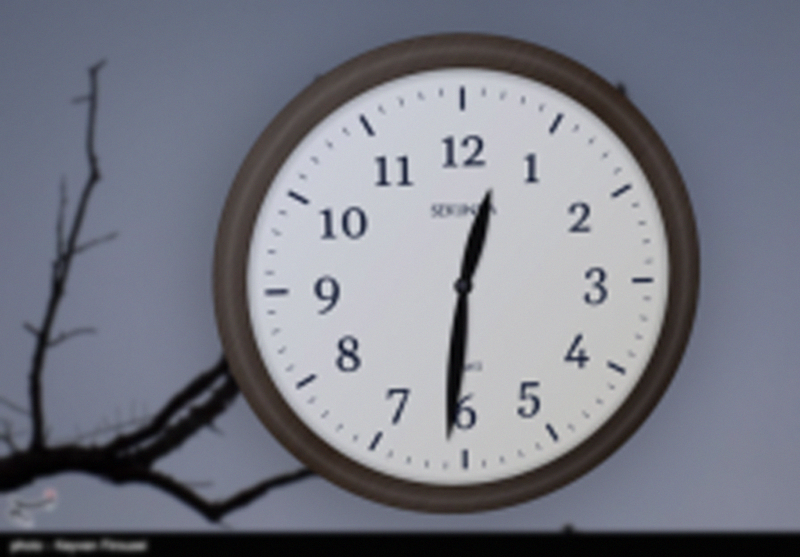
12:31
